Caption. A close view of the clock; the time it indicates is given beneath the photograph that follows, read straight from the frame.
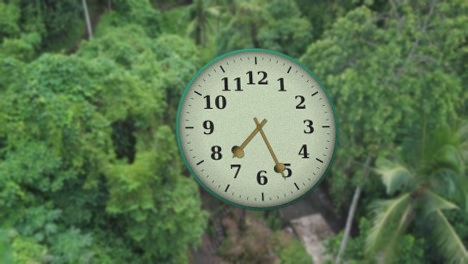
7:26
